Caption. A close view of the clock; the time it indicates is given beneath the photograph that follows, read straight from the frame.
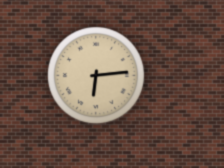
6:14
